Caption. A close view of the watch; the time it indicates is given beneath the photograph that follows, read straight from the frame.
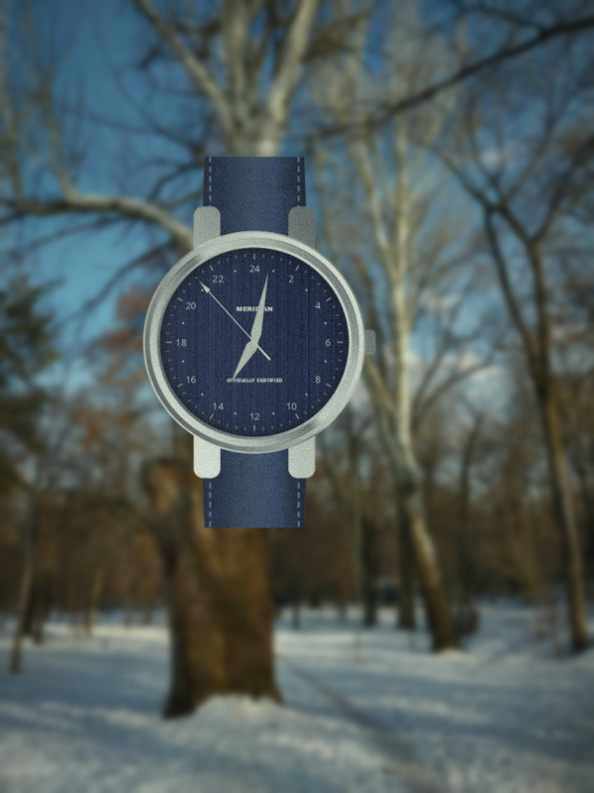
14:01:53
